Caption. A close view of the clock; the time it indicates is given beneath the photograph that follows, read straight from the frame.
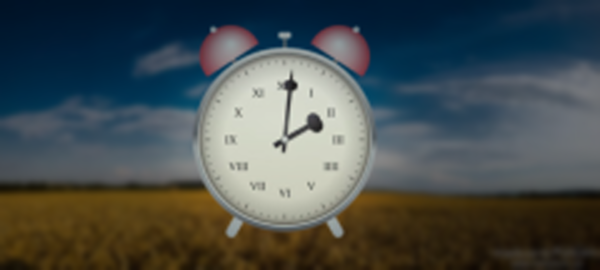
2:01
